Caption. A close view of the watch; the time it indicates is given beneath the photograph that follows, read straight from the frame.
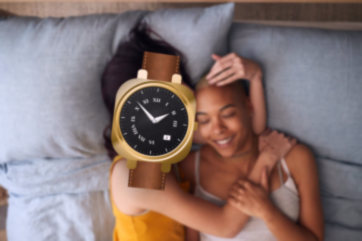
1:52
